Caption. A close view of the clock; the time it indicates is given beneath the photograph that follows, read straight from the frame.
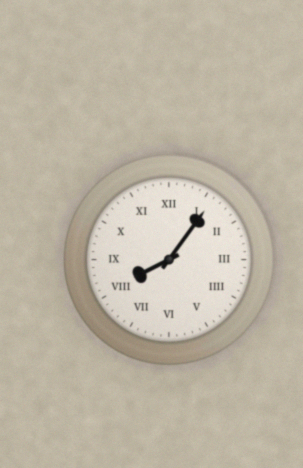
8:06
